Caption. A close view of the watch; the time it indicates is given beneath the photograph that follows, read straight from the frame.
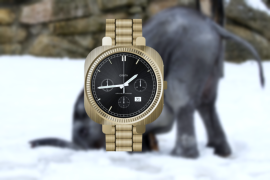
1:44
